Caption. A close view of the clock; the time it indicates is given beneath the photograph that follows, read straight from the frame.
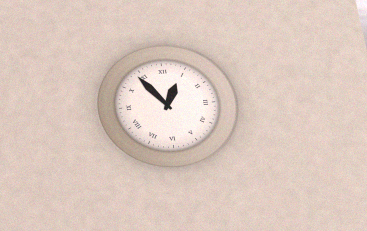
12:54
